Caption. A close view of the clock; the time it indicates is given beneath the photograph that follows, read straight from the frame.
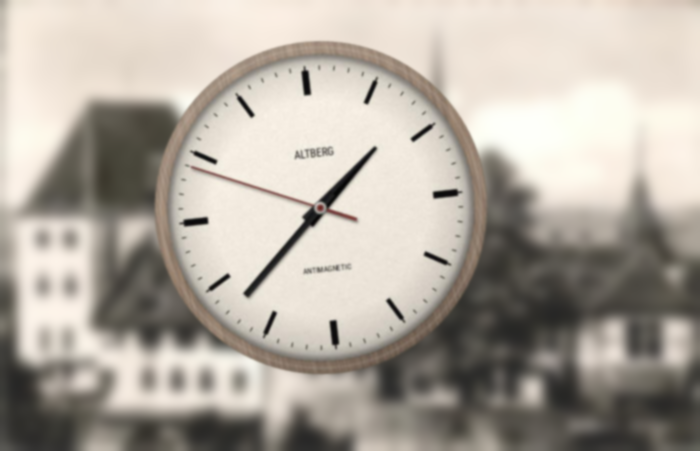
1:37:49
